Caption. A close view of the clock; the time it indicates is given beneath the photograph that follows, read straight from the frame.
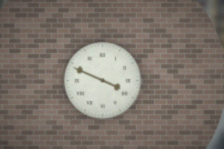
3:49
